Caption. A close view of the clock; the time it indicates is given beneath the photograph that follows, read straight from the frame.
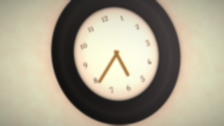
5:39
